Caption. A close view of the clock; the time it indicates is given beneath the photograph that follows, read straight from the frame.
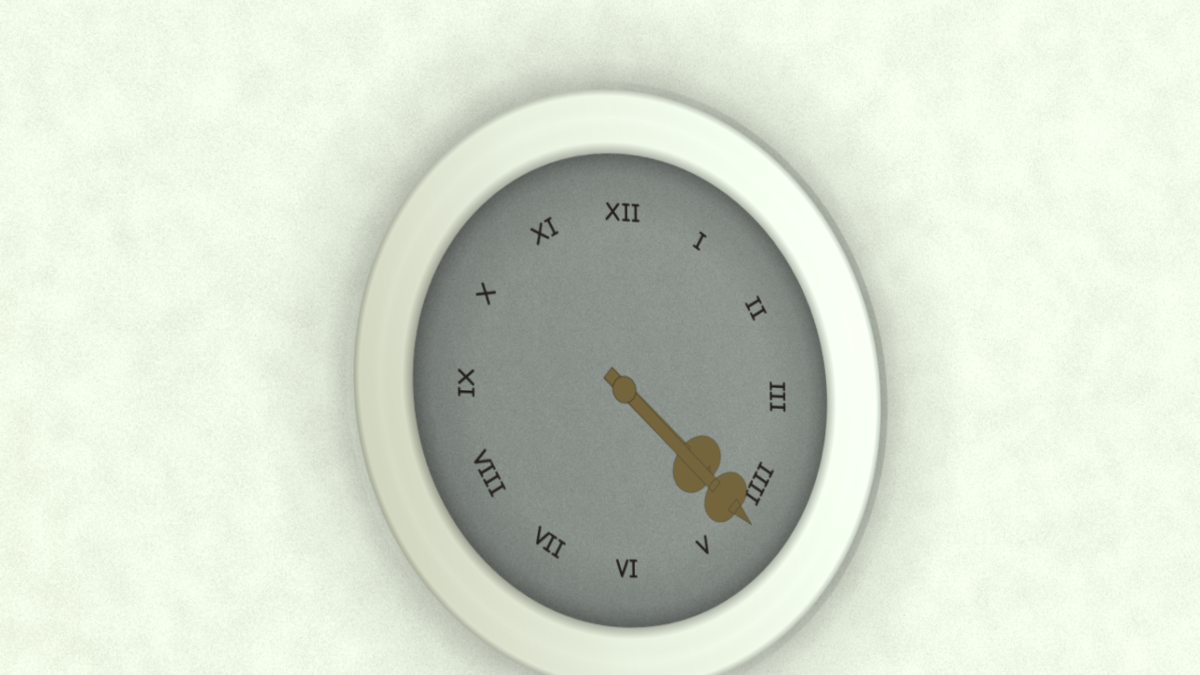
4:22
